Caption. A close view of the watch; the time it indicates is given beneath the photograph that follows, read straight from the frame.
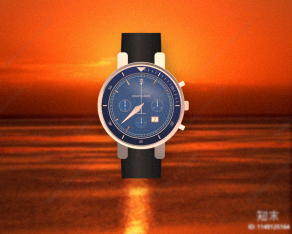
7:38
